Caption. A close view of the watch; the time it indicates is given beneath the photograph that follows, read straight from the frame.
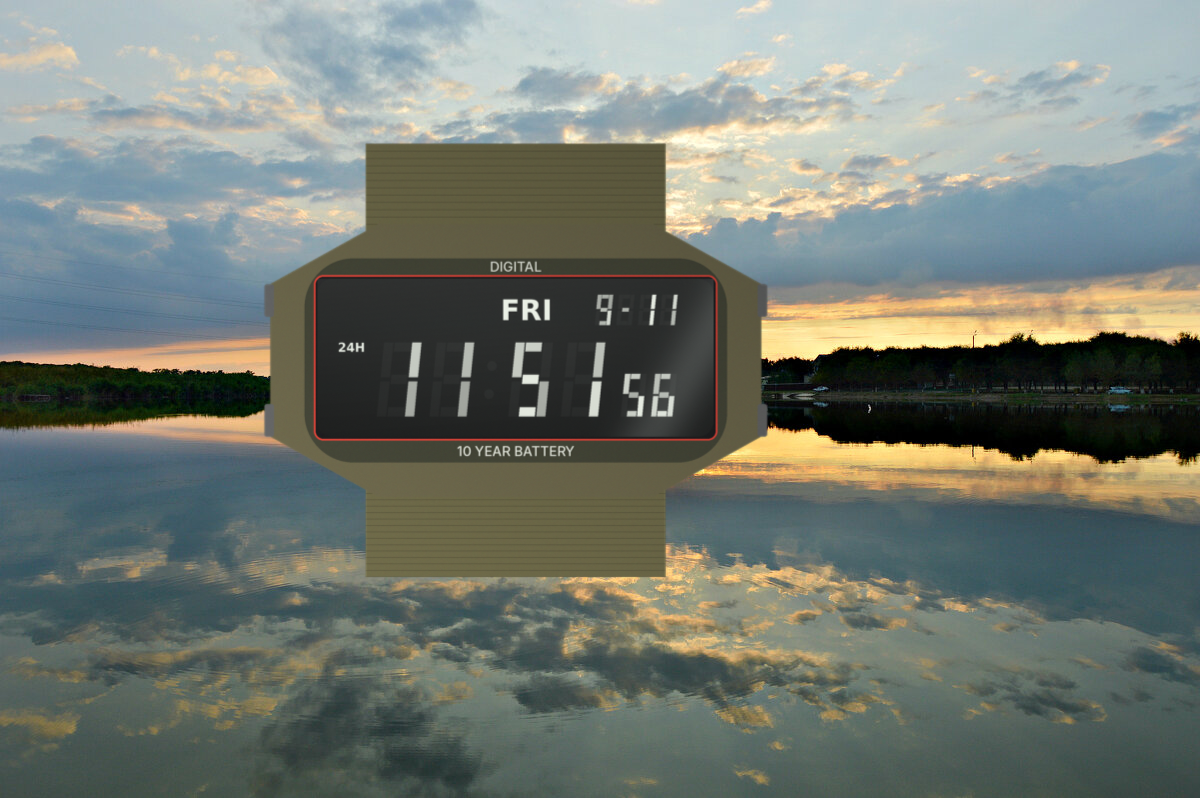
11:51:56
